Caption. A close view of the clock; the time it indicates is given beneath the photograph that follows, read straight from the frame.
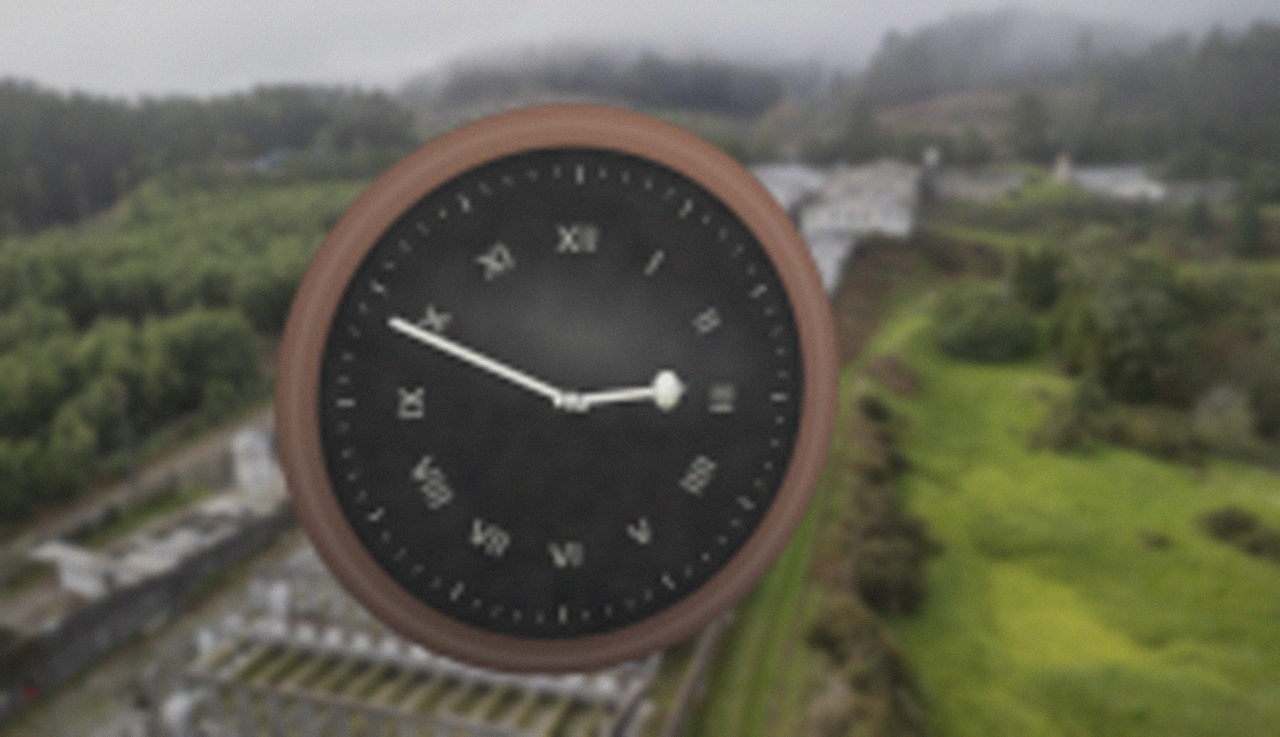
2:49
